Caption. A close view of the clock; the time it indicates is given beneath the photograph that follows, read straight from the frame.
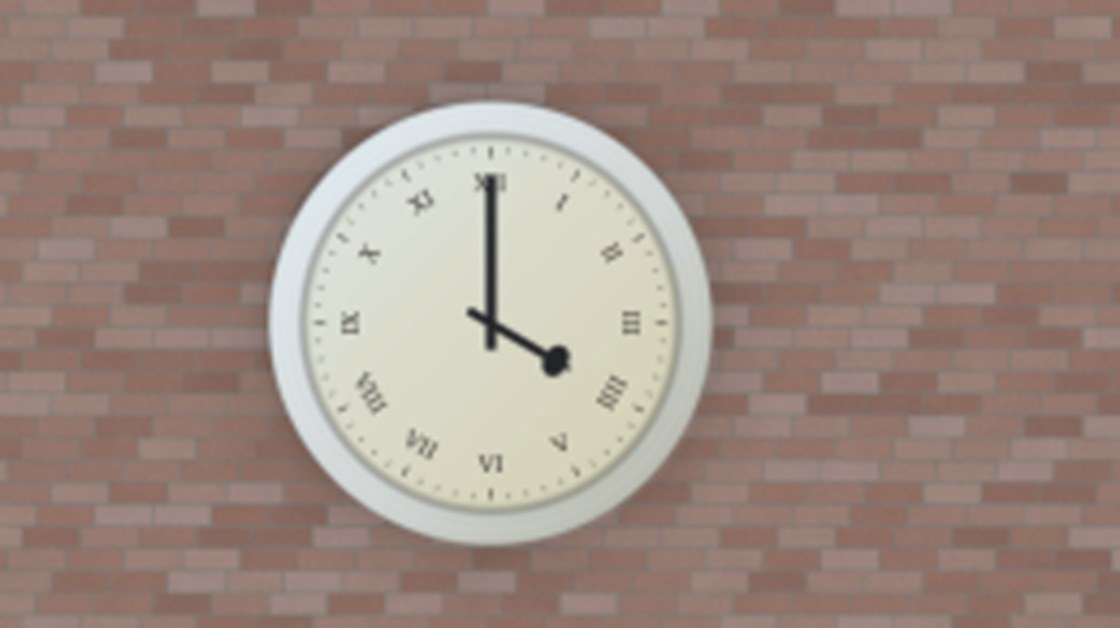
4:00
